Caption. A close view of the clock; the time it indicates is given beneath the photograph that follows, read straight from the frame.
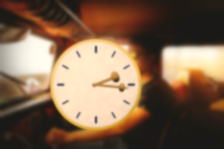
2:16
